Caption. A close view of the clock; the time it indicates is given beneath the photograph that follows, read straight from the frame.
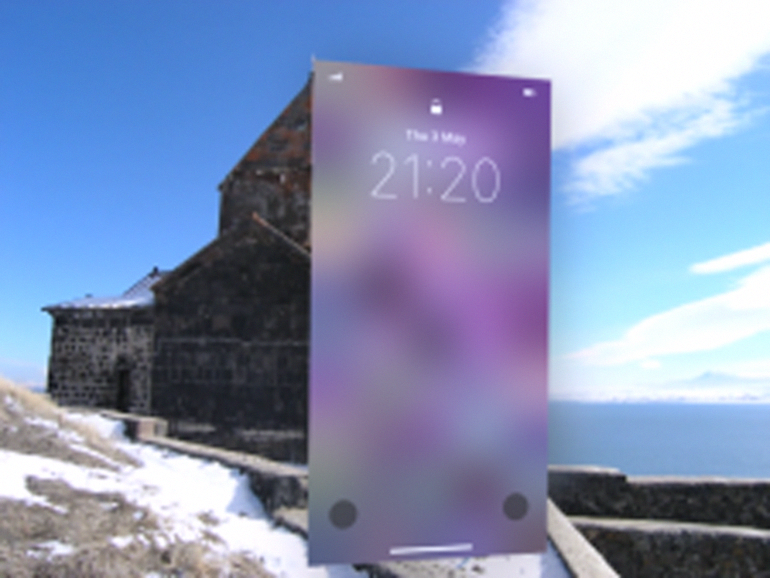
21:20
